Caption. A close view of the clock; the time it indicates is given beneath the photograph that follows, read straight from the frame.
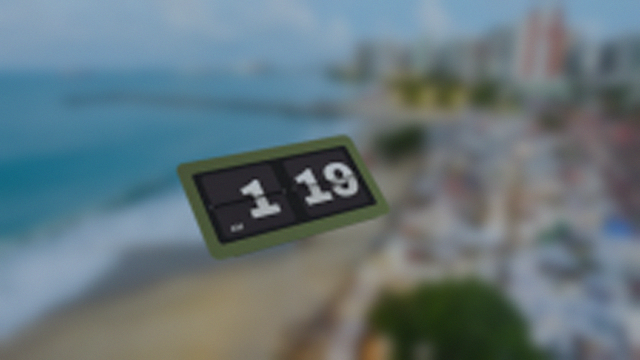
1:19
